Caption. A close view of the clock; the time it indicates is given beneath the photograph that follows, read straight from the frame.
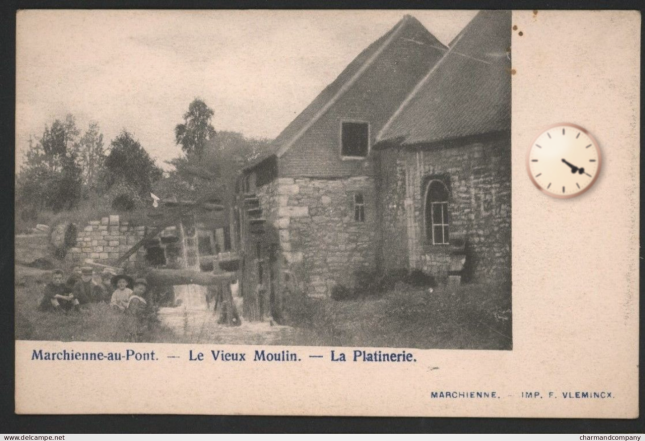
4:20
